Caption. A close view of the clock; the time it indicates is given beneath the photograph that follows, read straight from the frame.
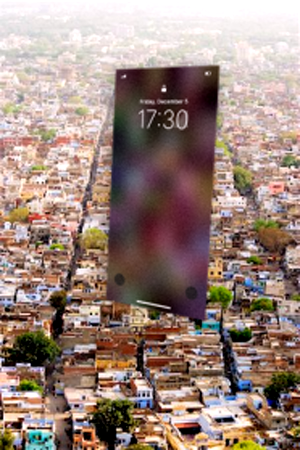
17:30
